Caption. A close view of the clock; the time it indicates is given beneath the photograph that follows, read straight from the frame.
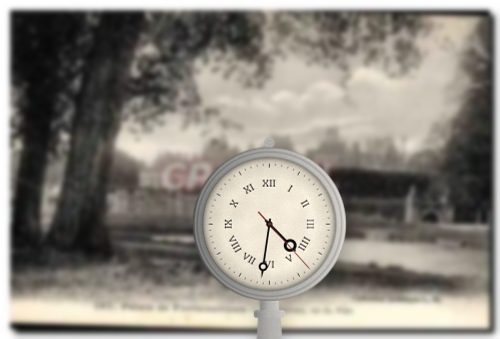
4:31:23
